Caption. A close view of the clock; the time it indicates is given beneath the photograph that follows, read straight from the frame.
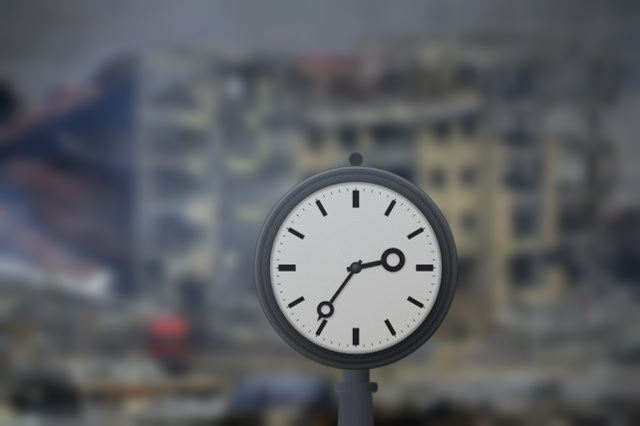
2:36
